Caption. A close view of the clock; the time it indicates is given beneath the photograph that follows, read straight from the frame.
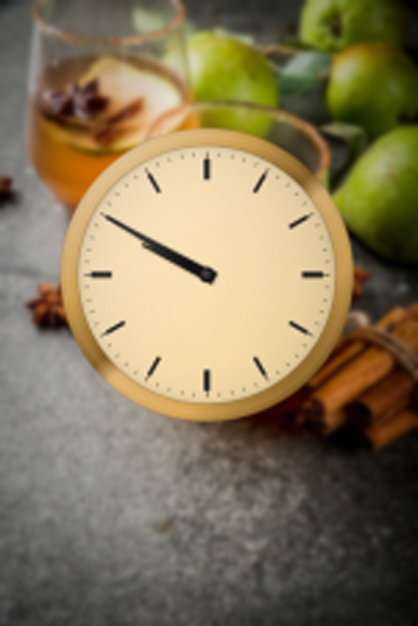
9:50
